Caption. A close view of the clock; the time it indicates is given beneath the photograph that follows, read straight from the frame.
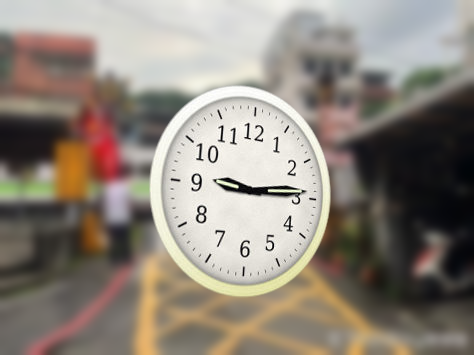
9:14
